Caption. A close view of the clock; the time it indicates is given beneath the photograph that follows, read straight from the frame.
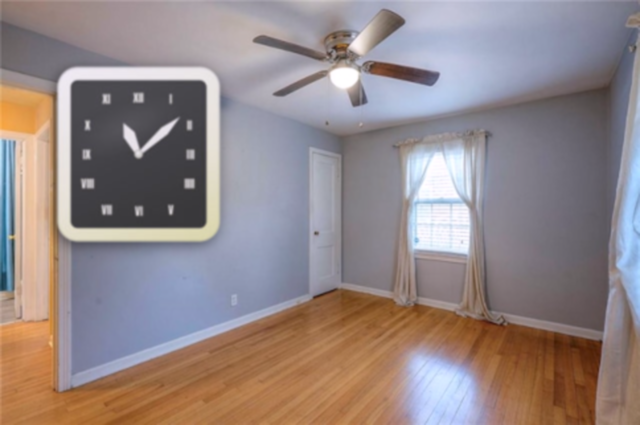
11:08
